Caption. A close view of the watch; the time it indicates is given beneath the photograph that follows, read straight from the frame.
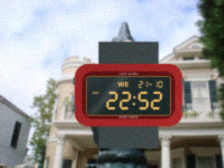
22:52
